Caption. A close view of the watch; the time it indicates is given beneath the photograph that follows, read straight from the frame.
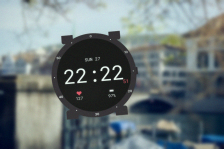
22:22
